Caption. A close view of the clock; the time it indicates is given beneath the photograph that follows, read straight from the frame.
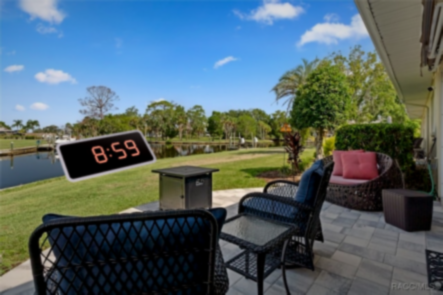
8:59
